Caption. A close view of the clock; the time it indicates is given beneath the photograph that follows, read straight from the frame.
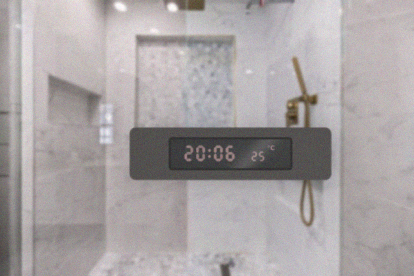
20:06
